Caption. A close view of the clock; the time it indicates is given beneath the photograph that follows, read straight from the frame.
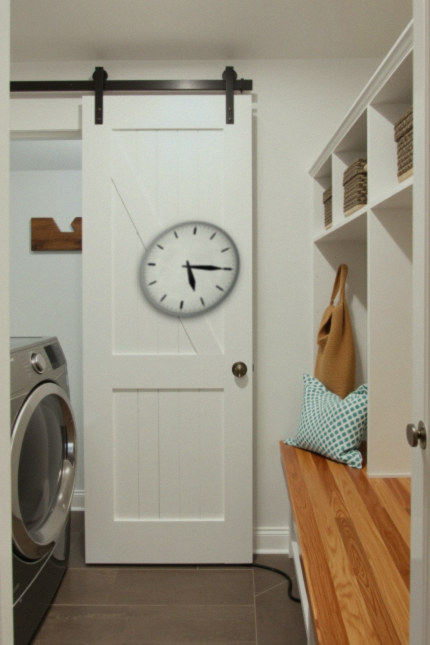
5:15
